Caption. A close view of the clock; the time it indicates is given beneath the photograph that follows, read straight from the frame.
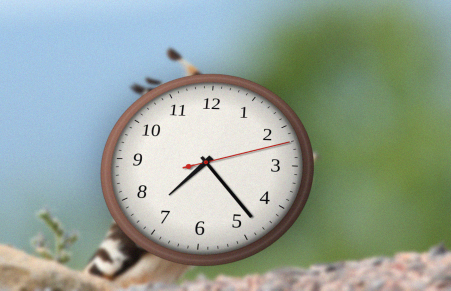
7:23:12
